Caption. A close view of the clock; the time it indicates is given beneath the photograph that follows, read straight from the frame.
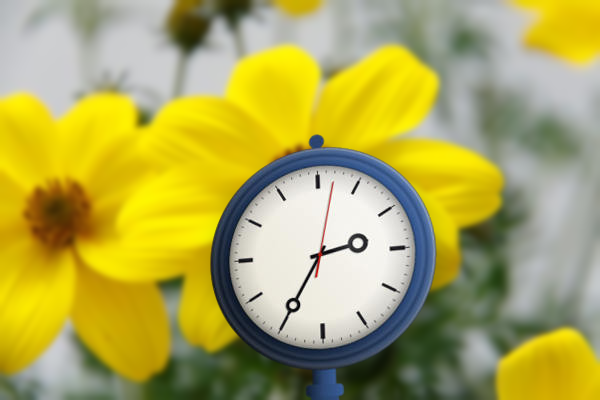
2:35:02
